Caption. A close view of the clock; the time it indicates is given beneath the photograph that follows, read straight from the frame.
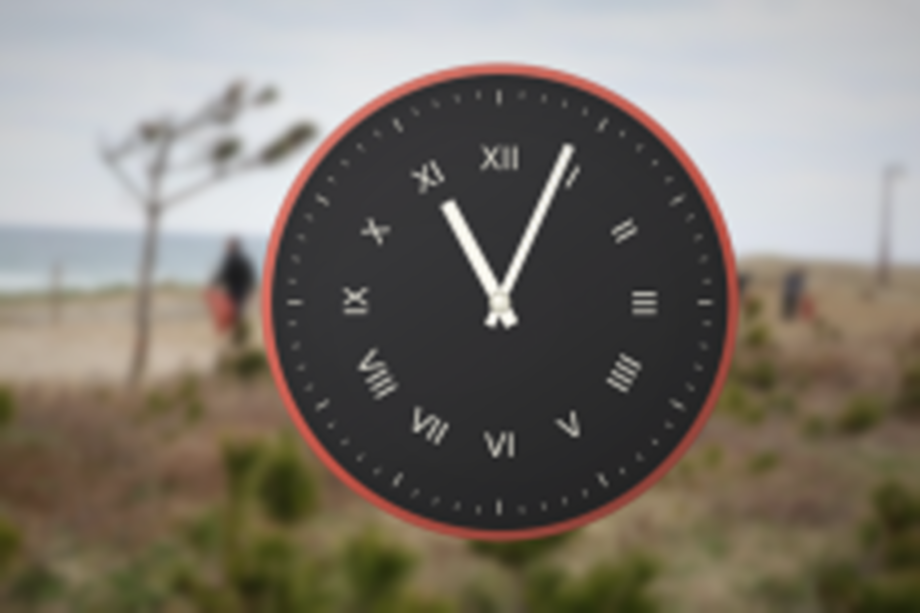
11:04
